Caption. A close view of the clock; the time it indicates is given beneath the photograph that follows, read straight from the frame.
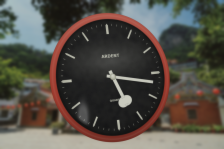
5:17
